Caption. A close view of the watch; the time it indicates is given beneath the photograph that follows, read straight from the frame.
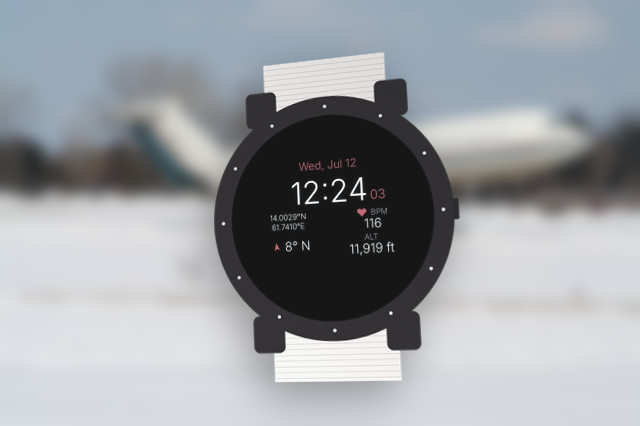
12:24:03
